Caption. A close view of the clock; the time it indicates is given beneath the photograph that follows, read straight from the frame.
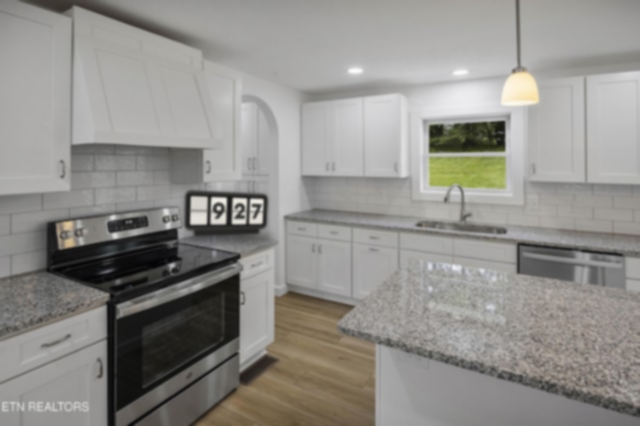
9:27
